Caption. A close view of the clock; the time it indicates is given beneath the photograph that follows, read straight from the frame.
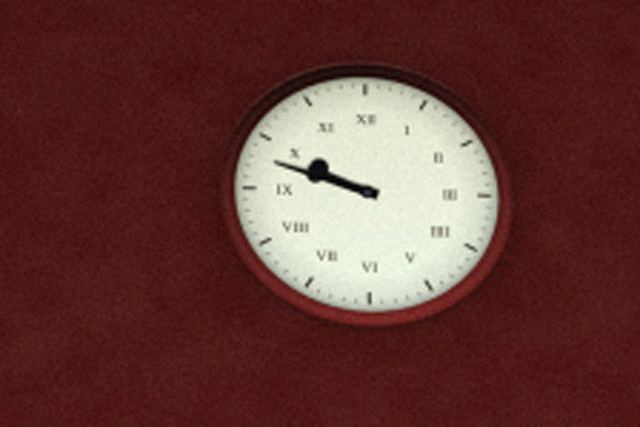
9:48
